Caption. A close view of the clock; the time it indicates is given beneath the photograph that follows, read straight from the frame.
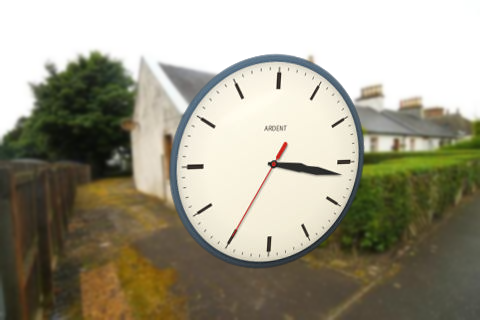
3:16:35
